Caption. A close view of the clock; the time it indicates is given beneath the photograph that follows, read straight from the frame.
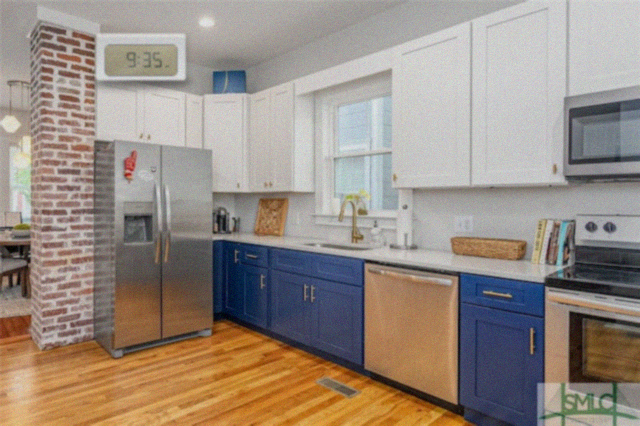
9:35
